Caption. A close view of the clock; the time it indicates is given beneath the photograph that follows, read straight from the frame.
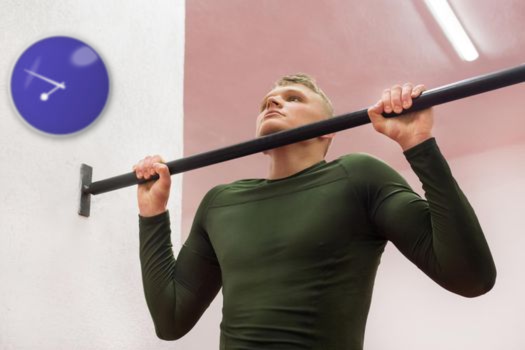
7:49
